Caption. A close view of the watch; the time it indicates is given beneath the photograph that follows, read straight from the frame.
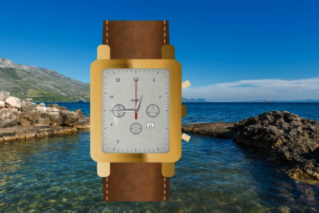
12:45
